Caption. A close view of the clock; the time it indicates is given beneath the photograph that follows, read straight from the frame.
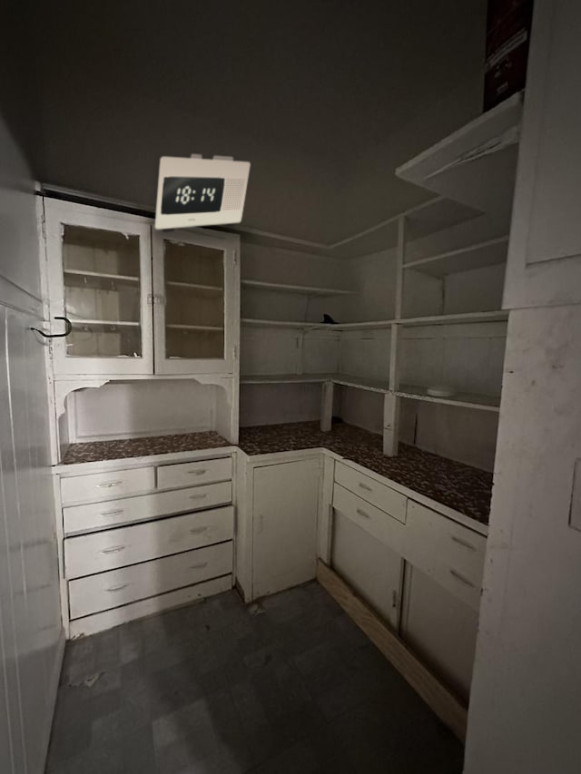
18:14
